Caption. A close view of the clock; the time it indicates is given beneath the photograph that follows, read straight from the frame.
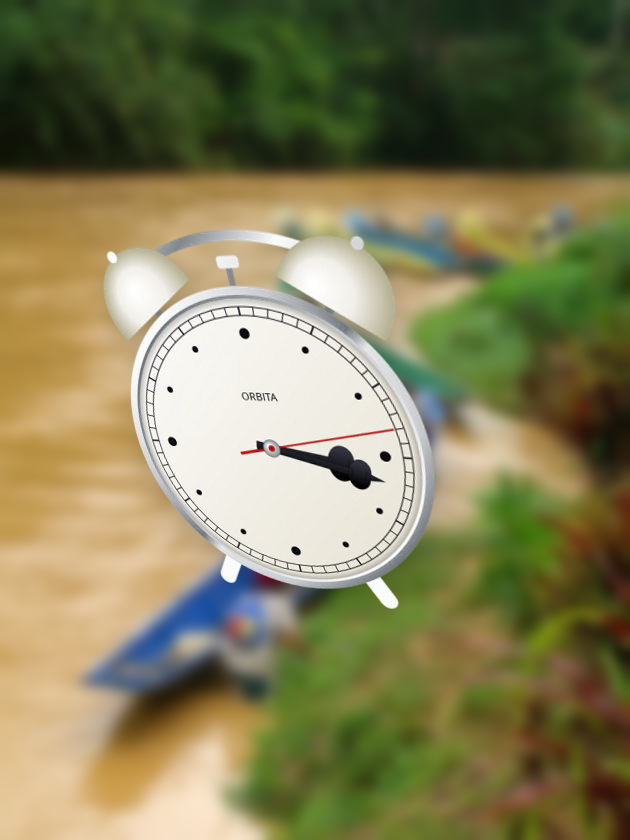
3:17:13
